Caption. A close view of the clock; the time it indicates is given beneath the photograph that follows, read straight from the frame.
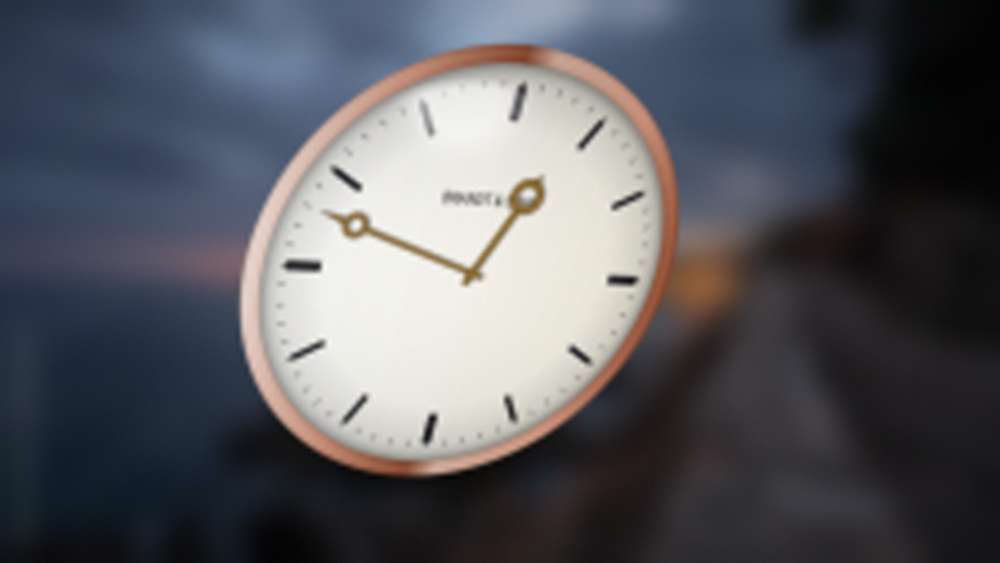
12:48
